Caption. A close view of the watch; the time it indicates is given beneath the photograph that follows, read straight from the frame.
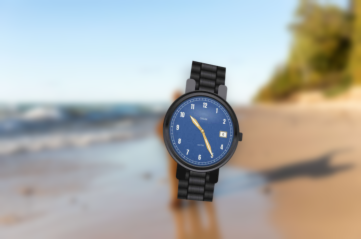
10:25
